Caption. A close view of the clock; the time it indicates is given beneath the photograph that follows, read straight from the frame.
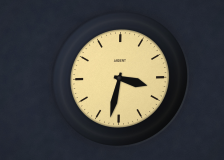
3:32
